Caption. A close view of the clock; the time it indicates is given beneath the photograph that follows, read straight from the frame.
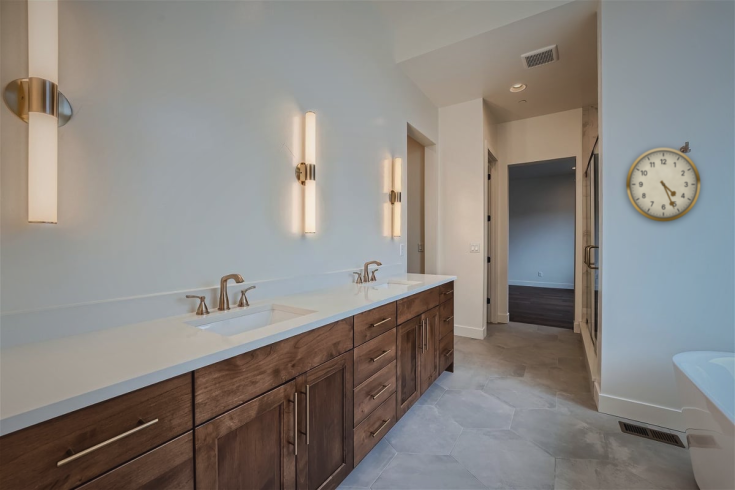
4:26
